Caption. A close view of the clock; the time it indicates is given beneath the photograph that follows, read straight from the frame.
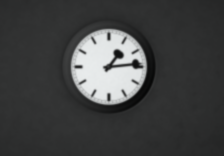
1:14
